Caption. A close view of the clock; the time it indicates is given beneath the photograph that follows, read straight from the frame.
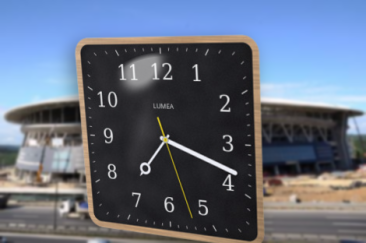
7:18:27
